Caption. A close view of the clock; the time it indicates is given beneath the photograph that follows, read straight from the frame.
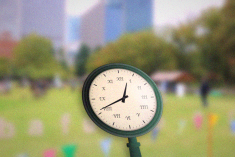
12:41
